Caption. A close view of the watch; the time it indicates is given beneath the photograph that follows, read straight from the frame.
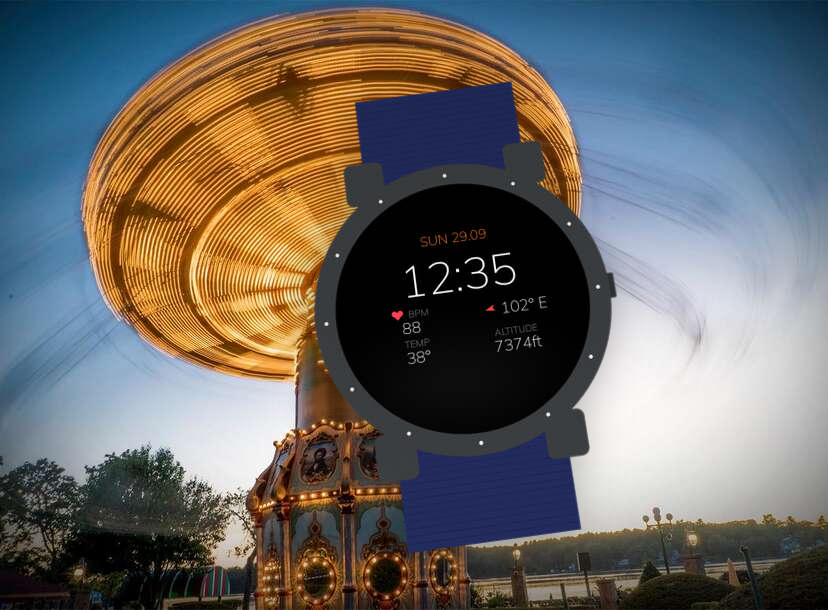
12:35
